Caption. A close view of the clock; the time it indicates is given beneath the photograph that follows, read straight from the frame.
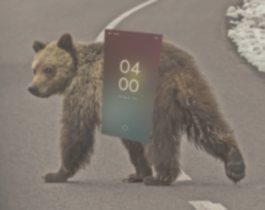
4:00
